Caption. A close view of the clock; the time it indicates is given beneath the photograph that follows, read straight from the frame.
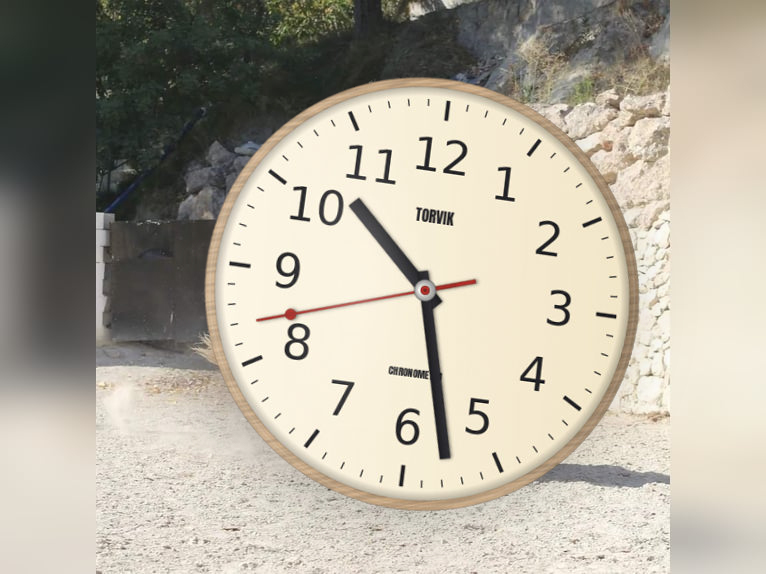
10:27:42
